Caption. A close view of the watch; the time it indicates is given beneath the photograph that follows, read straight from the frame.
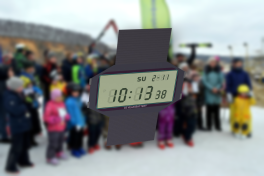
10:13:38
